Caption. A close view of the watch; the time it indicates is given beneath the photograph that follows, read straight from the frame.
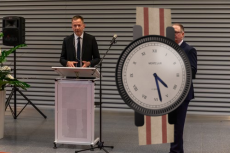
4:28
